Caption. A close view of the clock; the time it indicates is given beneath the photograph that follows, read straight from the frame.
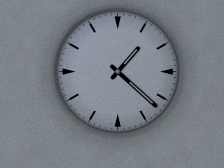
1:22
